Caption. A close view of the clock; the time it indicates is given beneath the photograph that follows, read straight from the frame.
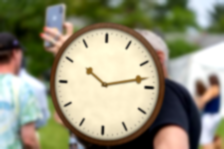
10:13
